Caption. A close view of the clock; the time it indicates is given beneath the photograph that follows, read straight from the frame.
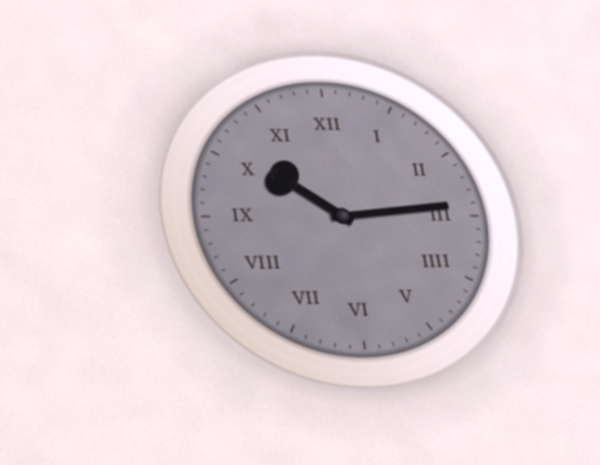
10:14
